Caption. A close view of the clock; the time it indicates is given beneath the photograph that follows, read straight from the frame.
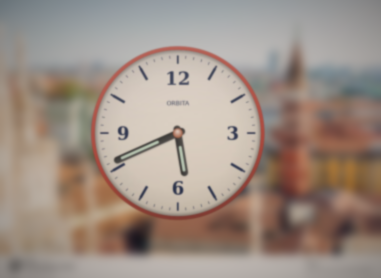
5:41
